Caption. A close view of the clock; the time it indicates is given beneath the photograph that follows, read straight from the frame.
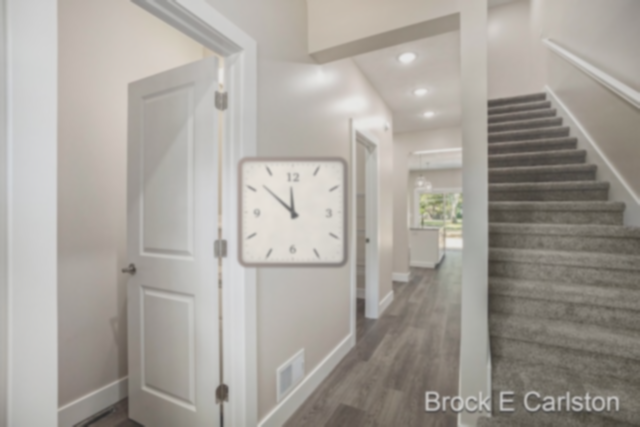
11:52
